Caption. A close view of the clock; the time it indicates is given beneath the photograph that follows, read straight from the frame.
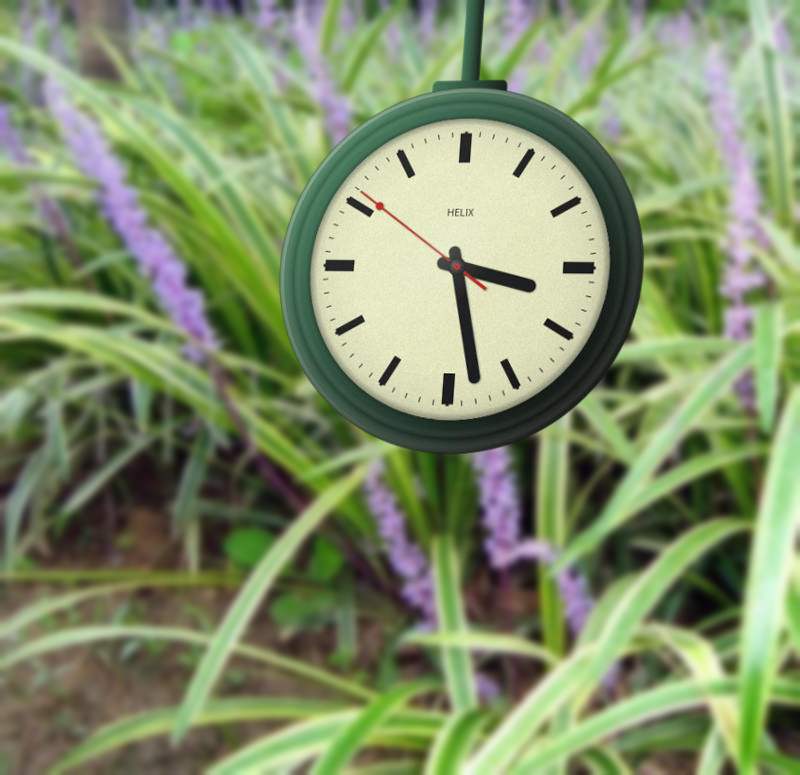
3:27:51
